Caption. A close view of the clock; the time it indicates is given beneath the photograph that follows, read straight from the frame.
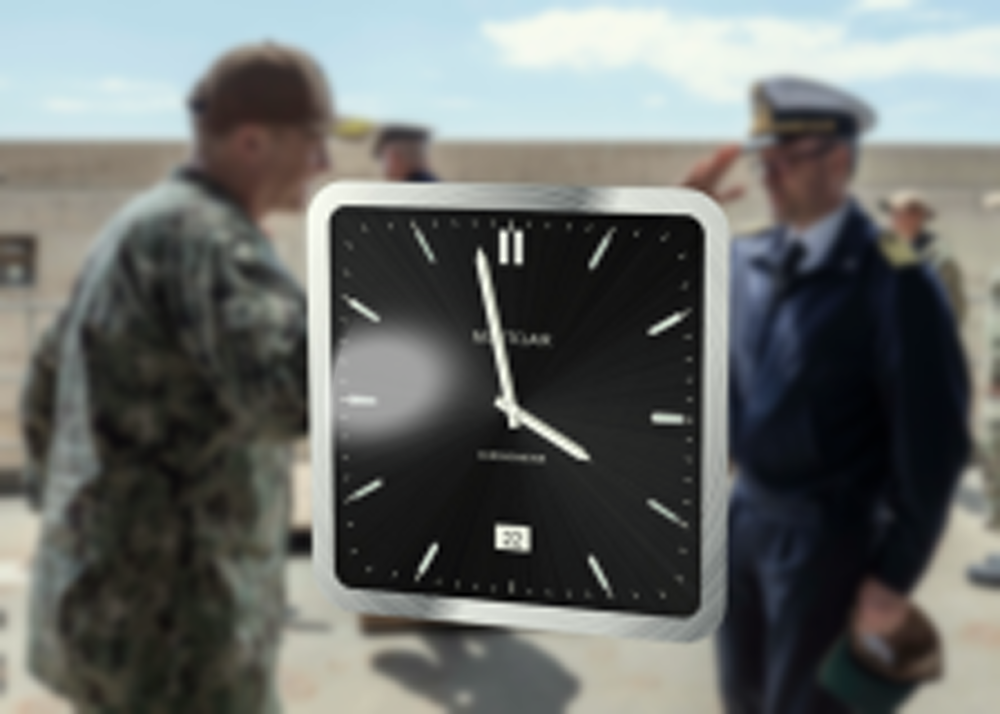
3:58
